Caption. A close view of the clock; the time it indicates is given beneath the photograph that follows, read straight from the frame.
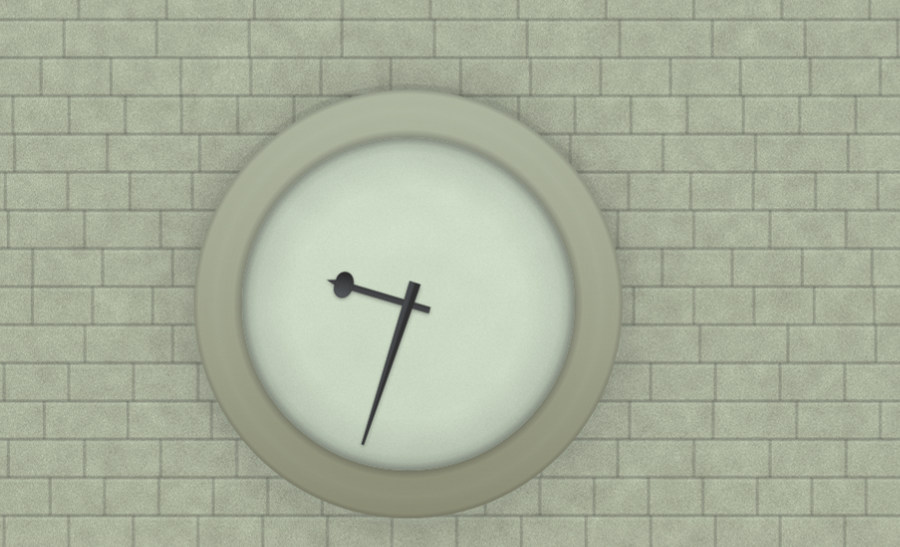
9:33
